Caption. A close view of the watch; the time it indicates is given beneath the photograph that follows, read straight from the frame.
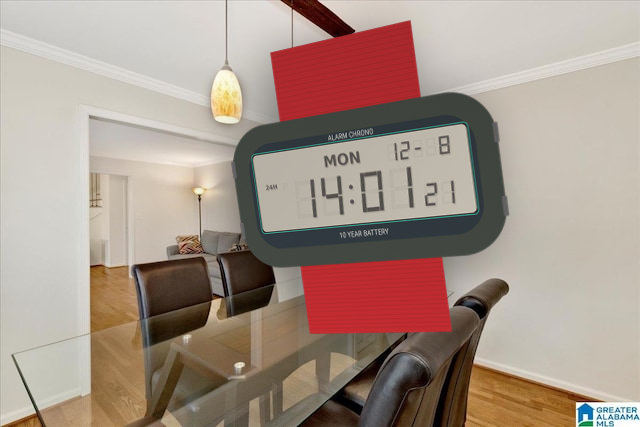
14:01:21
